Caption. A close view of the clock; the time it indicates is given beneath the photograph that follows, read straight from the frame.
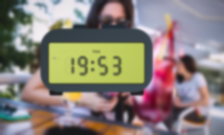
19:53
